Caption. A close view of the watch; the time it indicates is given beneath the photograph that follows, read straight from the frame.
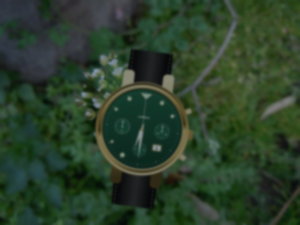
6:30
